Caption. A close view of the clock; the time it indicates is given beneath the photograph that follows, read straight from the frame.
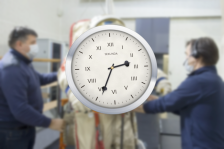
2:34
